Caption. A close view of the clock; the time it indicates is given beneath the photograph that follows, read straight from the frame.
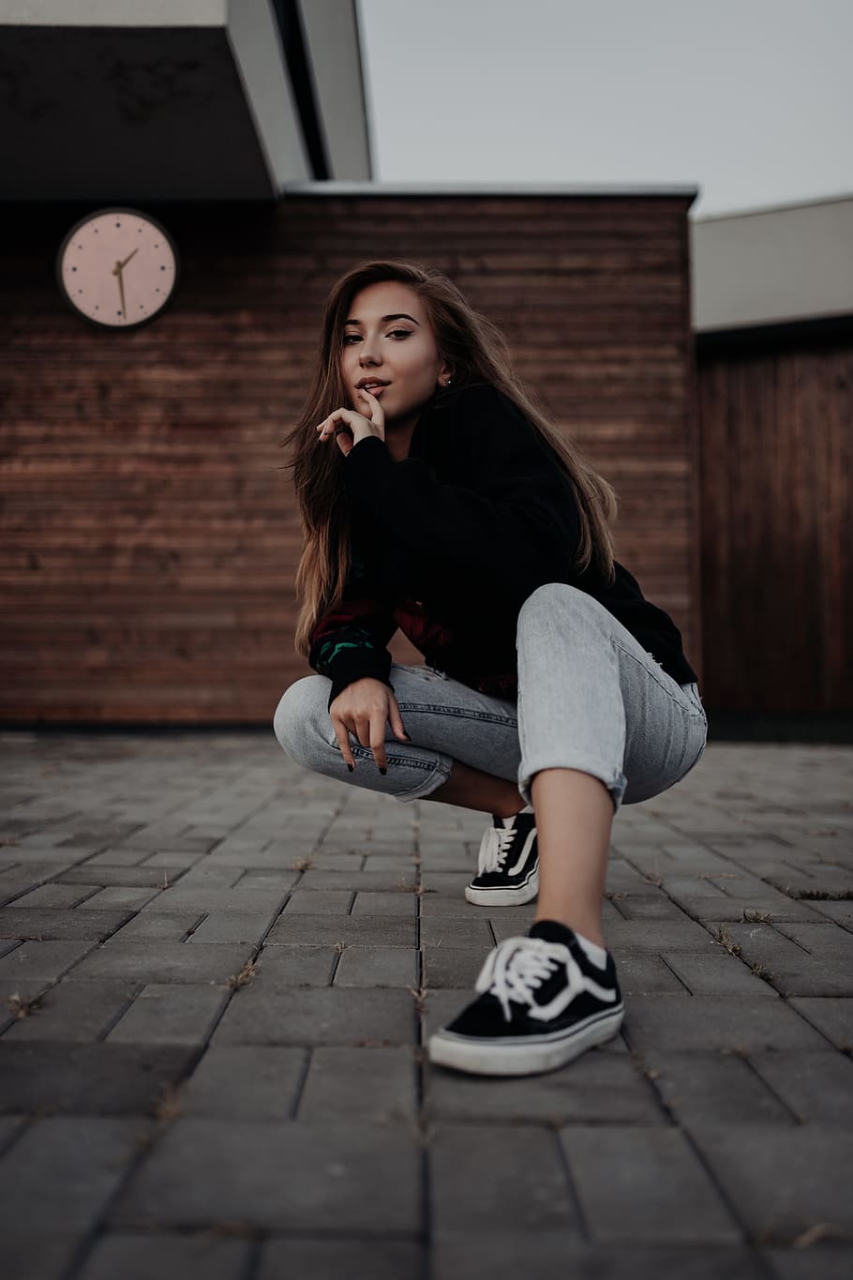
1:29
